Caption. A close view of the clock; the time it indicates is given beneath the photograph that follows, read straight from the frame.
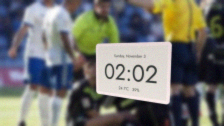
2:02
